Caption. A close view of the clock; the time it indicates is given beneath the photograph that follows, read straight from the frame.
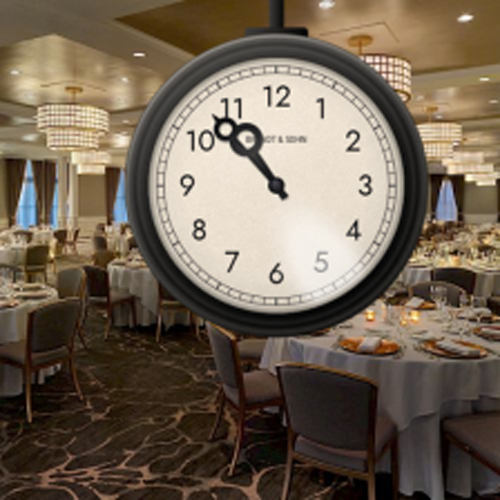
10:53
